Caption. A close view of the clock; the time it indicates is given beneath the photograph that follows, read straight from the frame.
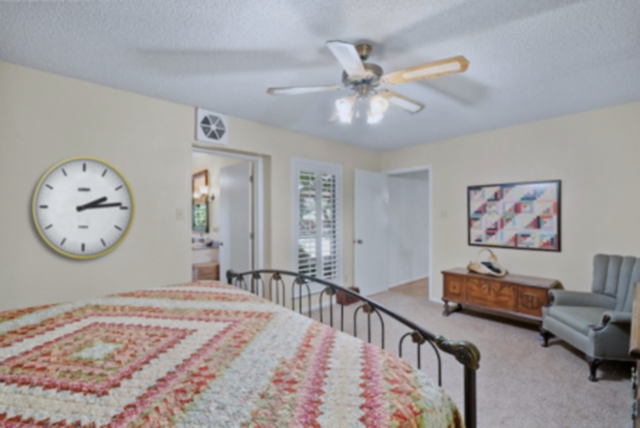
2:14
